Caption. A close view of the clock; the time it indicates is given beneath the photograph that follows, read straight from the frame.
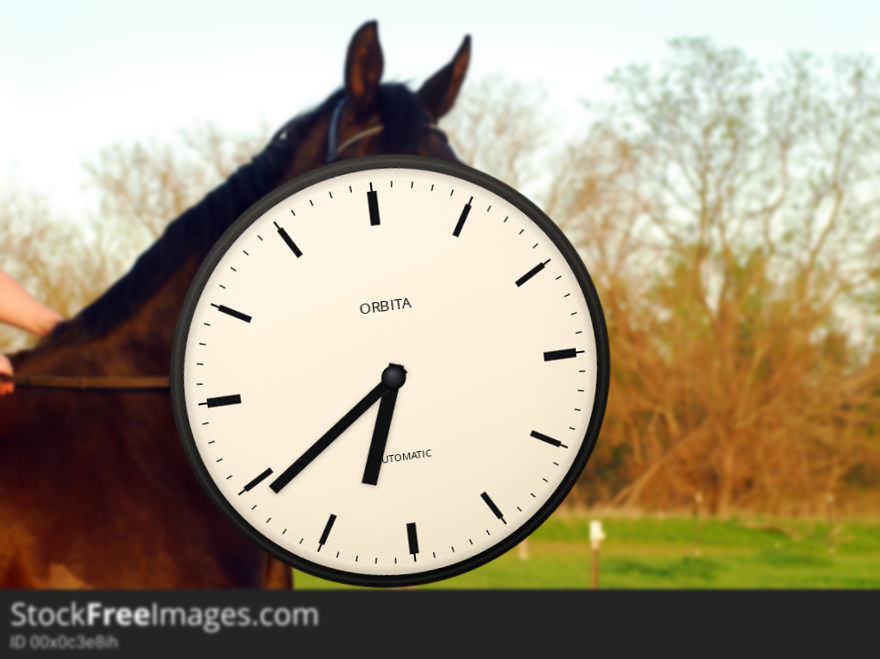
6:39
